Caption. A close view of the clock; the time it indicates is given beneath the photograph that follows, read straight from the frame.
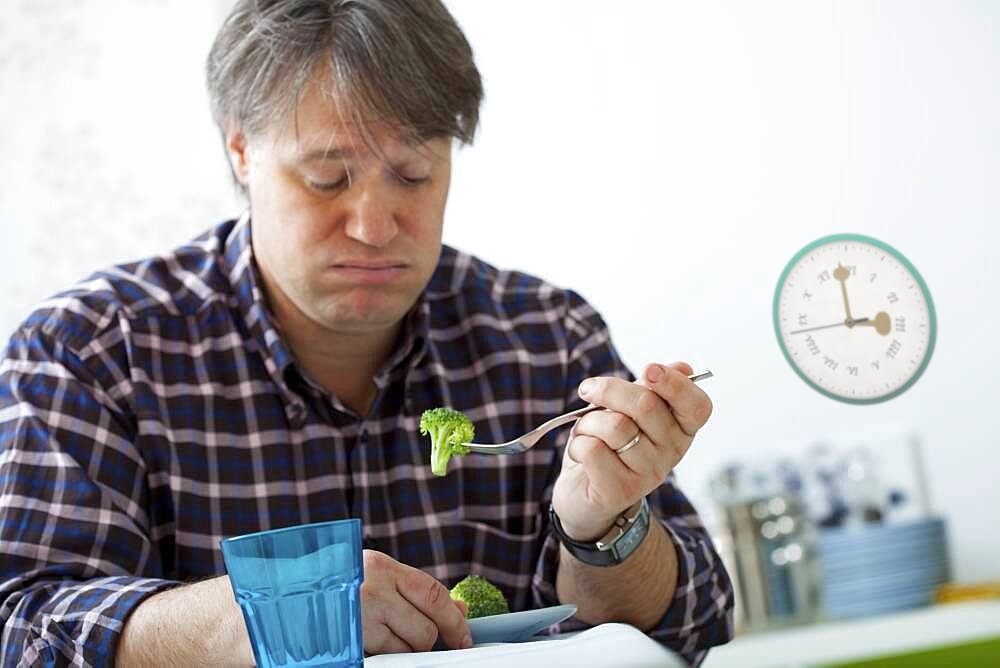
2:58:43
